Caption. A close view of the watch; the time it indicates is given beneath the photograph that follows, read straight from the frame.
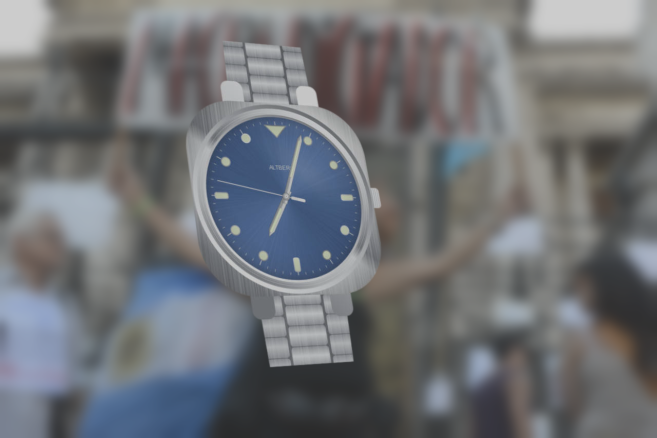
7:03:47
